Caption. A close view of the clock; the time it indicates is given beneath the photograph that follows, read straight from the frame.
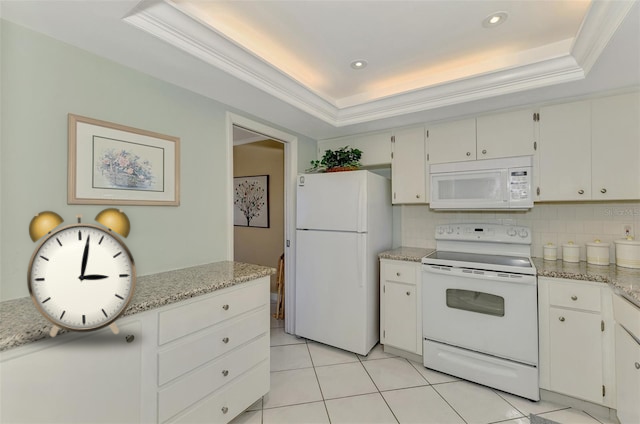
3:02
